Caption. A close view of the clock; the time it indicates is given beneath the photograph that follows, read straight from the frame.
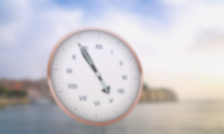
4:54
